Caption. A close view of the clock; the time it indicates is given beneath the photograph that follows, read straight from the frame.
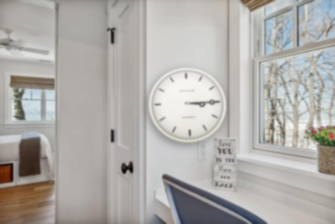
3:15
